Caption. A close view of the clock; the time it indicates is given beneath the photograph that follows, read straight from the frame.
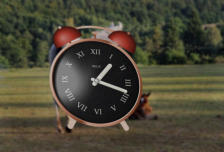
1:18
